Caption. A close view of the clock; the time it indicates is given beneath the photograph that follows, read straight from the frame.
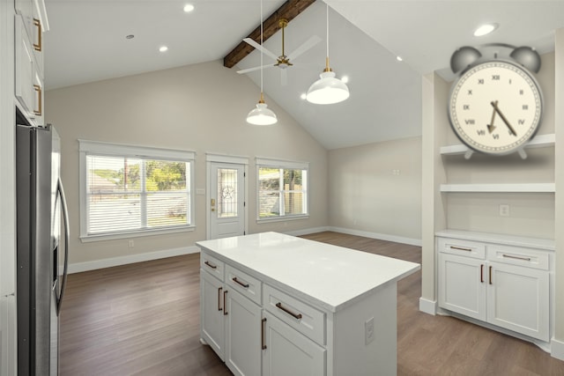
6:24
